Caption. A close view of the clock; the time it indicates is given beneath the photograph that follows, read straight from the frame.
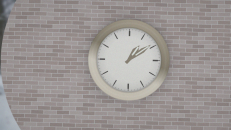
1:09
